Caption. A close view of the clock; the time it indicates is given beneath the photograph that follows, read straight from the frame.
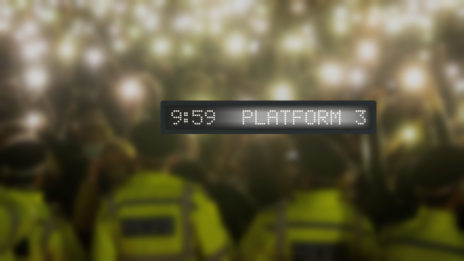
9:59
